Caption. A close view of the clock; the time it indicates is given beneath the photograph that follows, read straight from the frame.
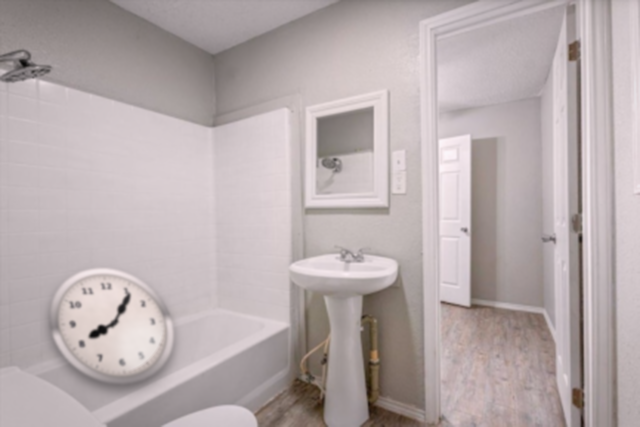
8:06
